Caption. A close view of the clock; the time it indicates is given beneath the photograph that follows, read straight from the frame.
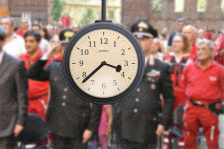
3:38
